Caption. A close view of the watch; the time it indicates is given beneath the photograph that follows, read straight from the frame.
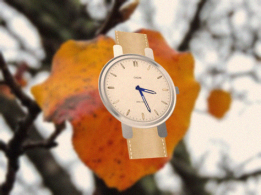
3:27
